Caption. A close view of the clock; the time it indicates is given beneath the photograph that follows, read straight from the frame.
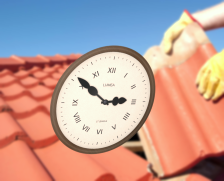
2:51
